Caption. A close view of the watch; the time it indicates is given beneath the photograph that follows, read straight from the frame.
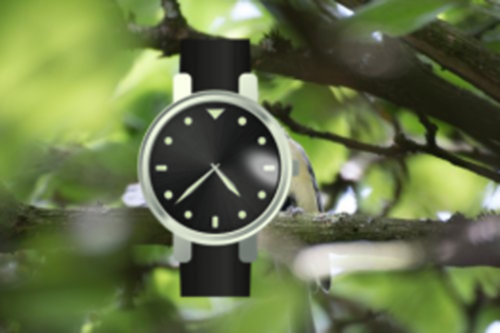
4:38
